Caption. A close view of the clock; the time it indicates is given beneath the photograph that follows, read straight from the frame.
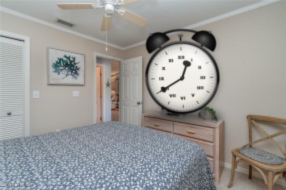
12:40
